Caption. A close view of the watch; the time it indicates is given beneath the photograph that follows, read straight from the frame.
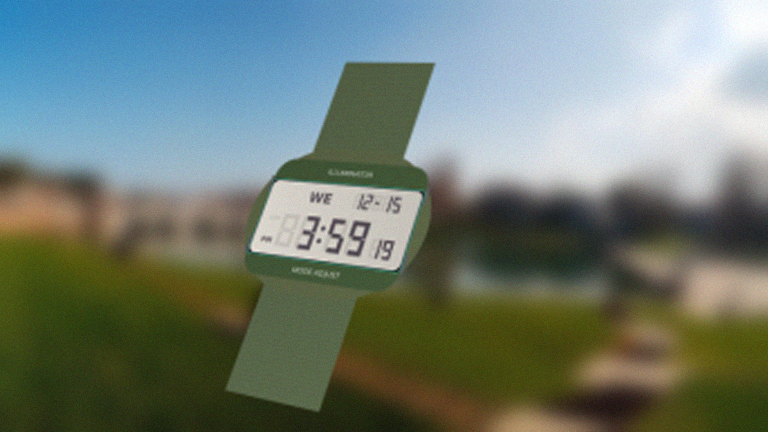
3:59:19
